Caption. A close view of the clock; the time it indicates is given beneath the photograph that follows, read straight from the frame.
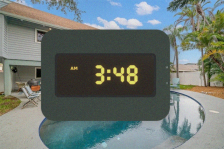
3:48
